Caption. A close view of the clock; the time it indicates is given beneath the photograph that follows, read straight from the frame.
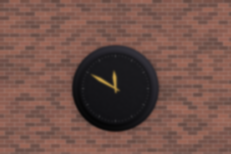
11:50
